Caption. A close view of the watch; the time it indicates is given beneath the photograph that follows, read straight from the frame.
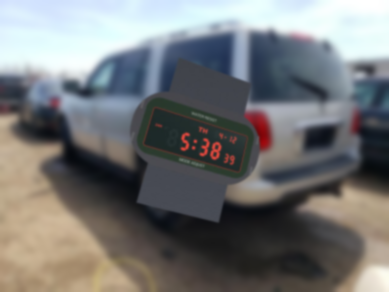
5:38
